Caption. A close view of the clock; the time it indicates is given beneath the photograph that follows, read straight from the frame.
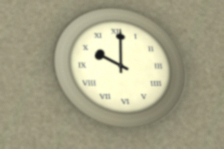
10:01
